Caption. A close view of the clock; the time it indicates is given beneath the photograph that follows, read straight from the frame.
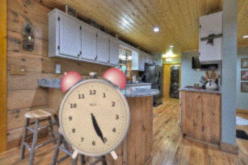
5:26
